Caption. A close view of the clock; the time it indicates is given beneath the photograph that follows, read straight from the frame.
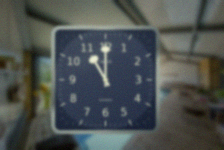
11:00
